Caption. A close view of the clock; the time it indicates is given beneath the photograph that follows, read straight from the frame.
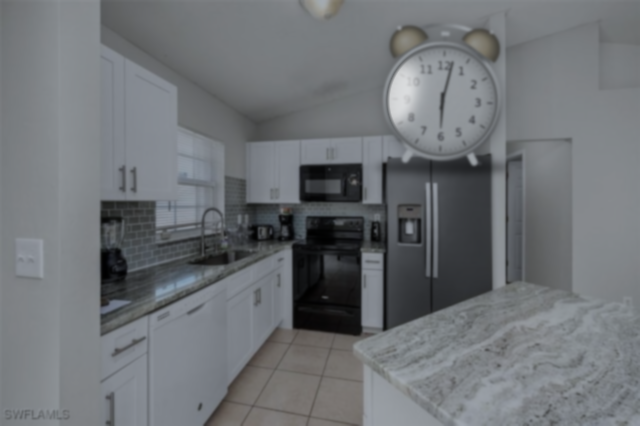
6:02
